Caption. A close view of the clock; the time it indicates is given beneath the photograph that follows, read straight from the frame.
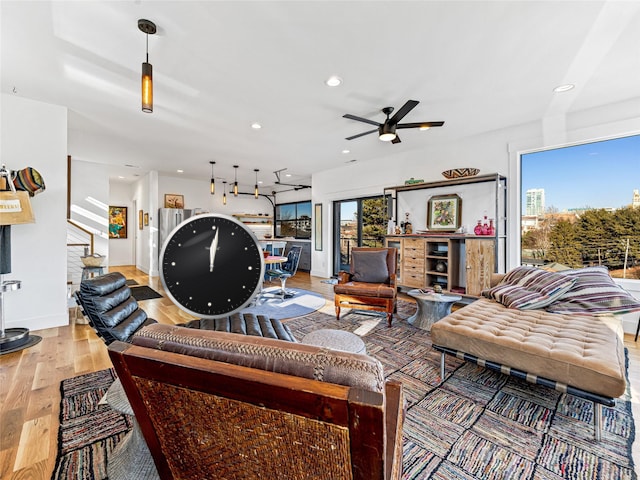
12:01
